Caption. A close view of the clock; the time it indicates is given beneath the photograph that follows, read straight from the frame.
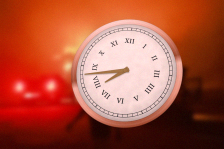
7:43
